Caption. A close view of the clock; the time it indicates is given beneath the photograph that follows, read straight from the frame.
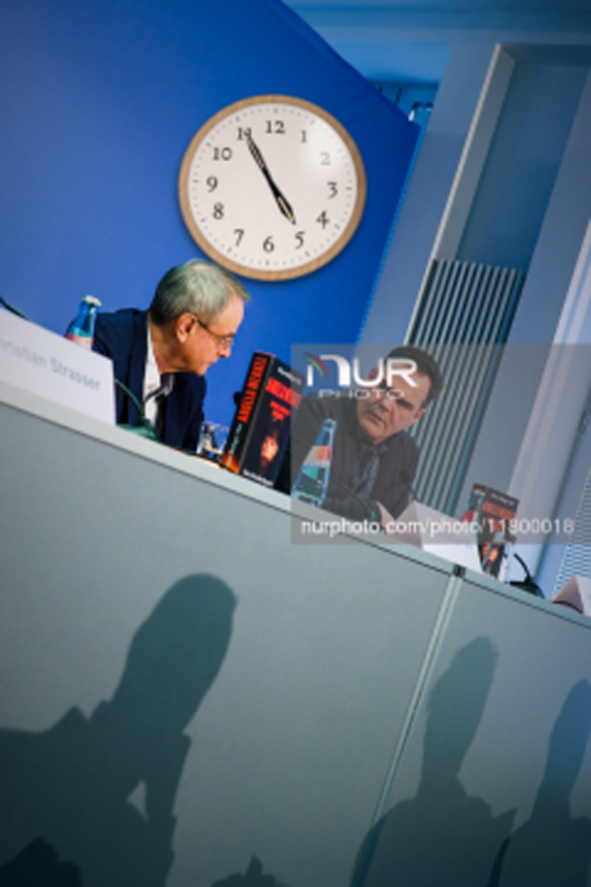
4:55
